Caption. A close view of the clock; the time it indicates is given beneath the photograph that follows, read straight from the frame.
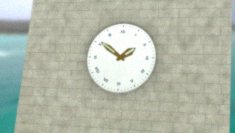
1:51
